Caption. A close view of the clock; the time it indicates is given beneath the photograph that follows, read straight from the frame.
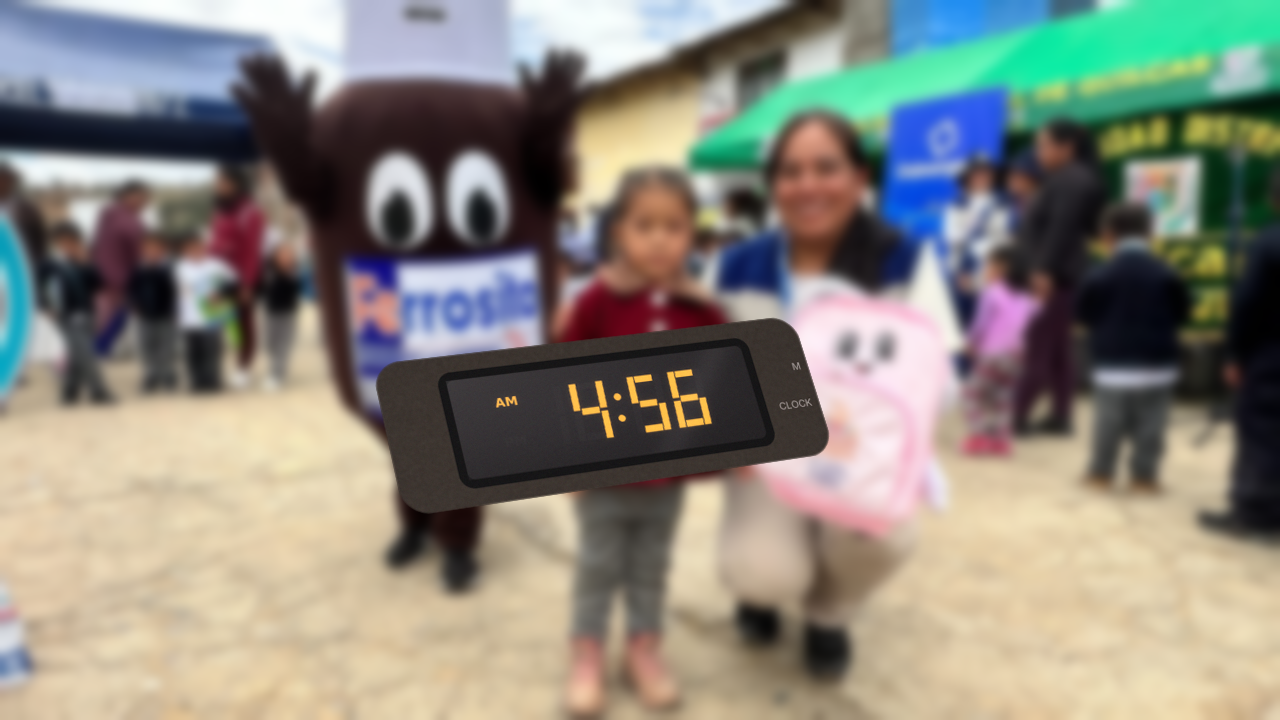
4:56
